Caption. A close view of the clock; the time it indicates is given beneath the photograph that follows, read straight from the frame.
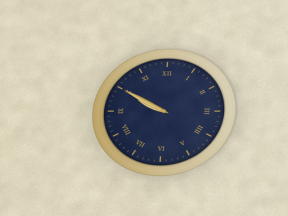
9:50
